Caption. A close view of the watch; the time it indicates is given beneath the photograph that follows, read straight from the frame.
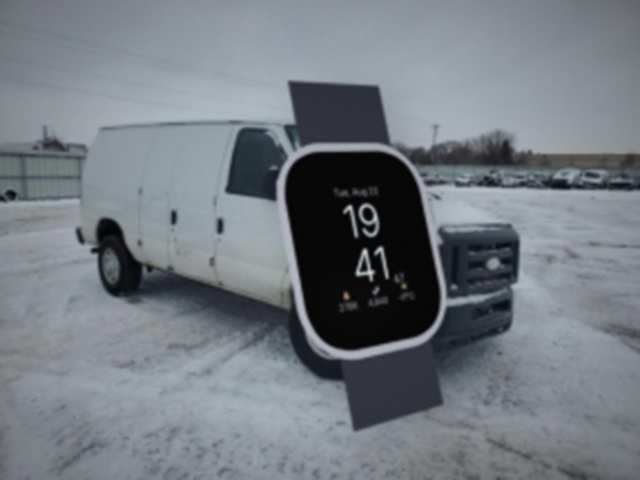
19:41
